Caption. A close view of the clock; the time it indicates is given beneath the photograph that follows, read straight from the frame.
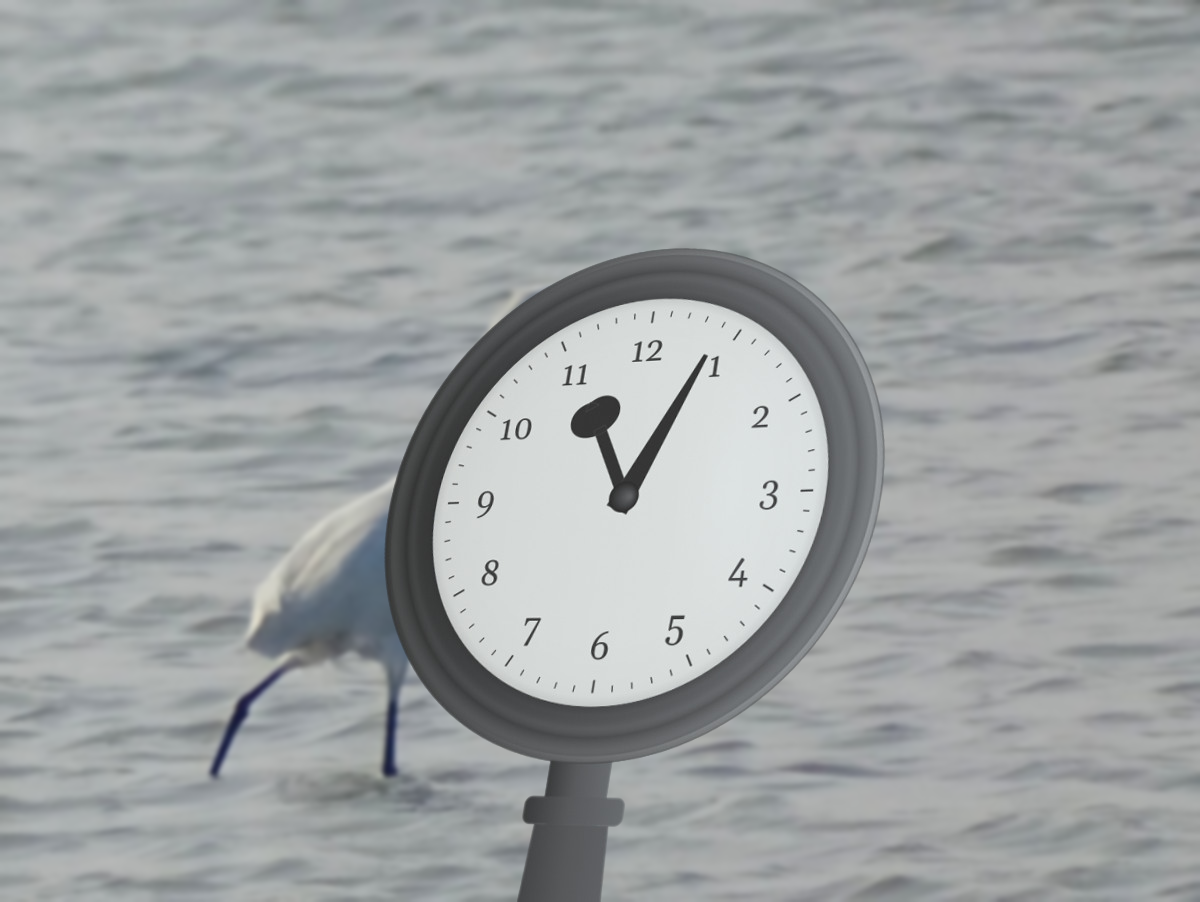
11:04
